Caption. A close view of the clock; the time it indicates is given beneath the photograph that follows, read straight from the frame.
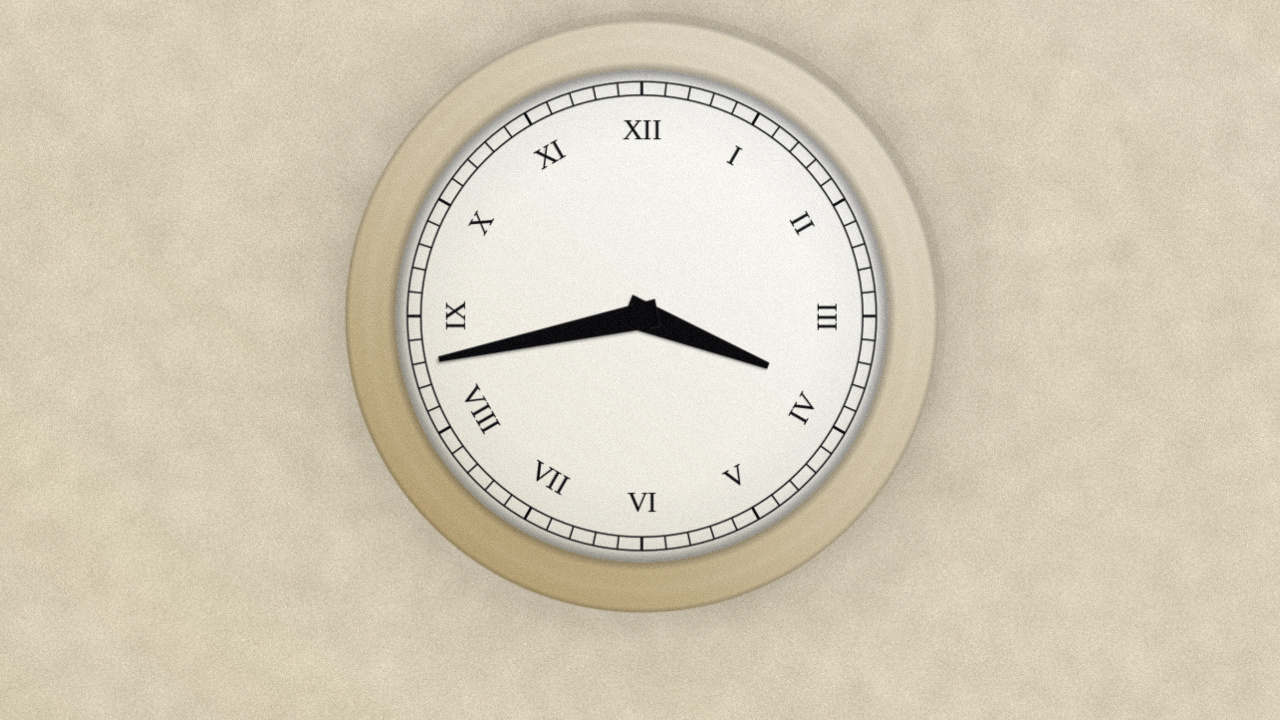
3:43
